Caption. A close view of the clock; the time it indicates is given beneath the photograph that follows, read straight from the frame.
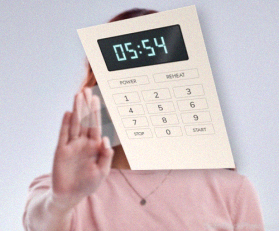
5:54
